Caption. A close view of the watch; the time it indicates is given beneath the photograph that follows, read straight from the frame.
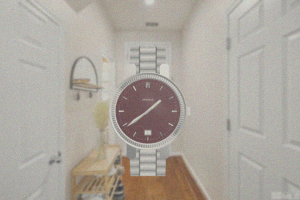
1:39
